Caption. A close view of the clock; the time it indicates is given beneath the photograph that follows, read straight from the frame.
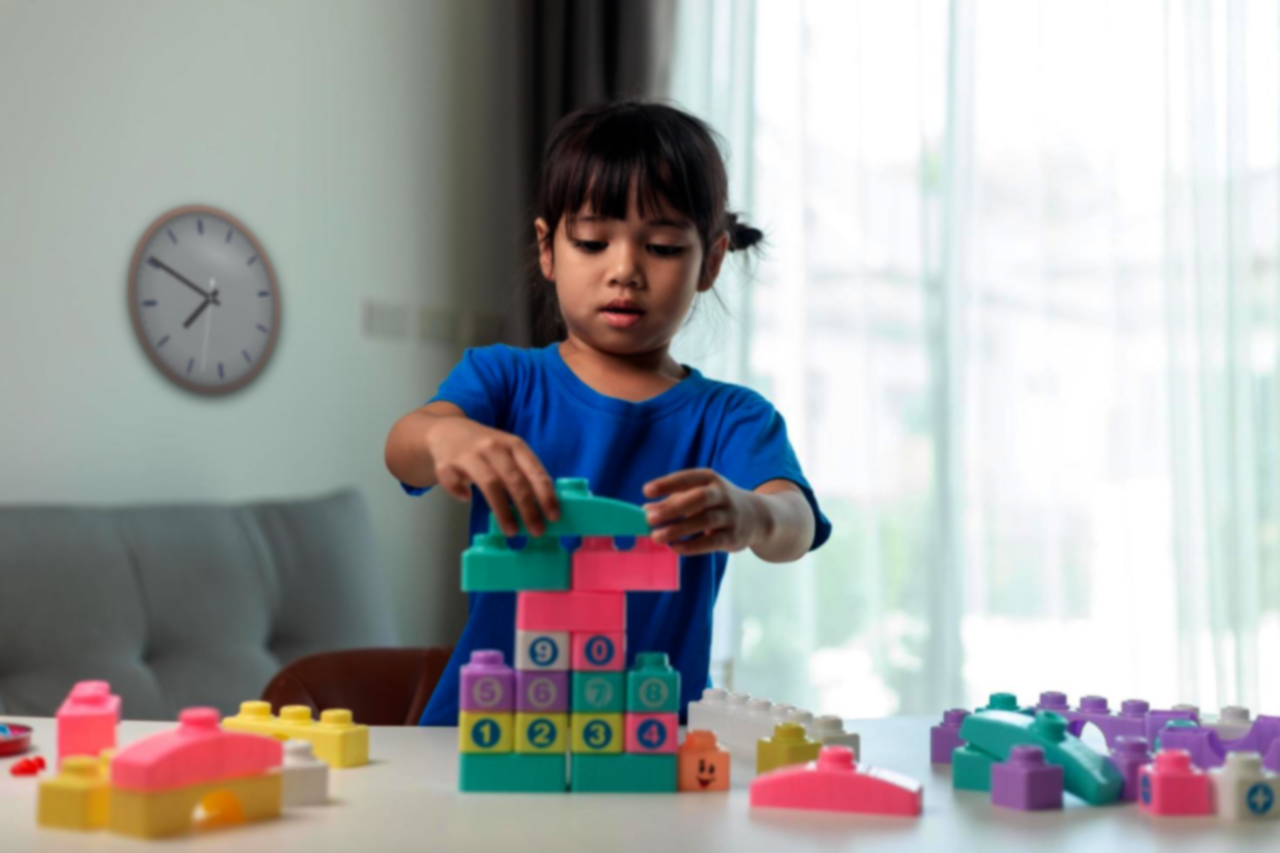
7:50:33
